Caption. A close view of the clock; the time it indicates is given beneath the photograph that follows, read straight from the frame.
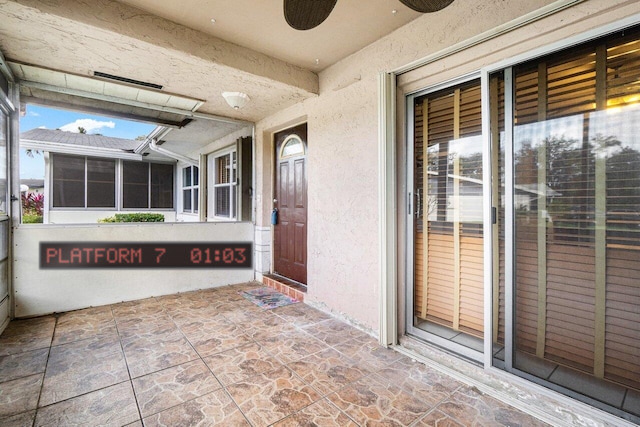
1:03
